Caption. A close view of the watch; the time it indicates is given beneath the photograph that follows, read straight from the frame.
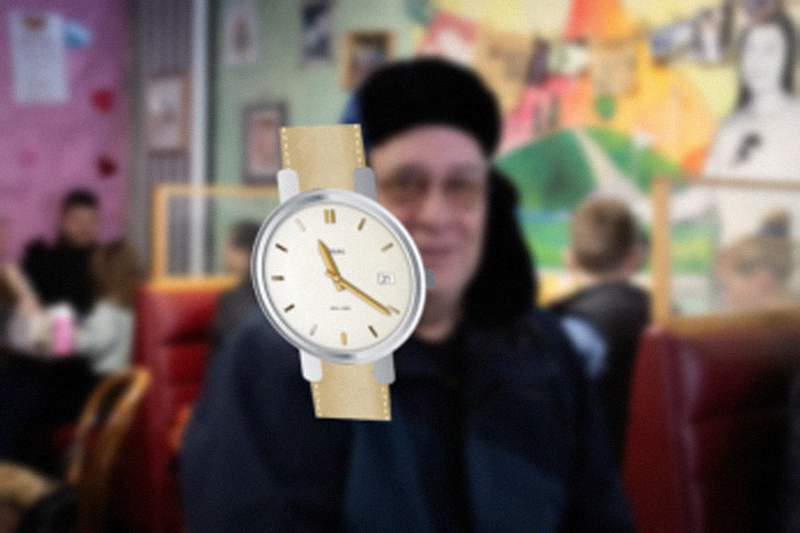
11:21
